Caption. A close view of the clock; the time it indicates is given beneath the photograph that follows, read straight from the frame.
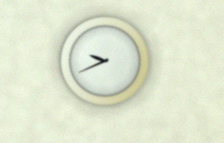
9:41
